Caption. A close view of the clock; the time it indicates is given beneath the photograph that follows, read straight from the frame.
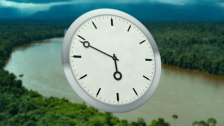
5:49
